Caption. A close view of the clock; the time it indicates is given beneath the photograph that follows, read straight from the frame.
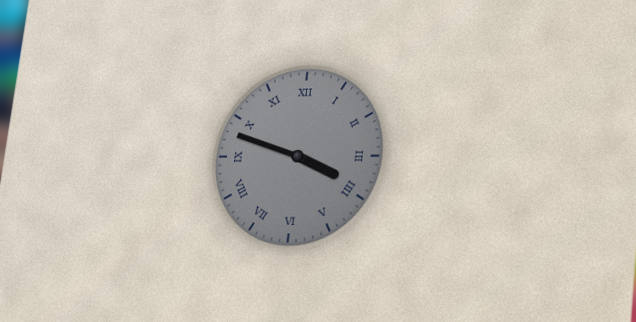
3:48
